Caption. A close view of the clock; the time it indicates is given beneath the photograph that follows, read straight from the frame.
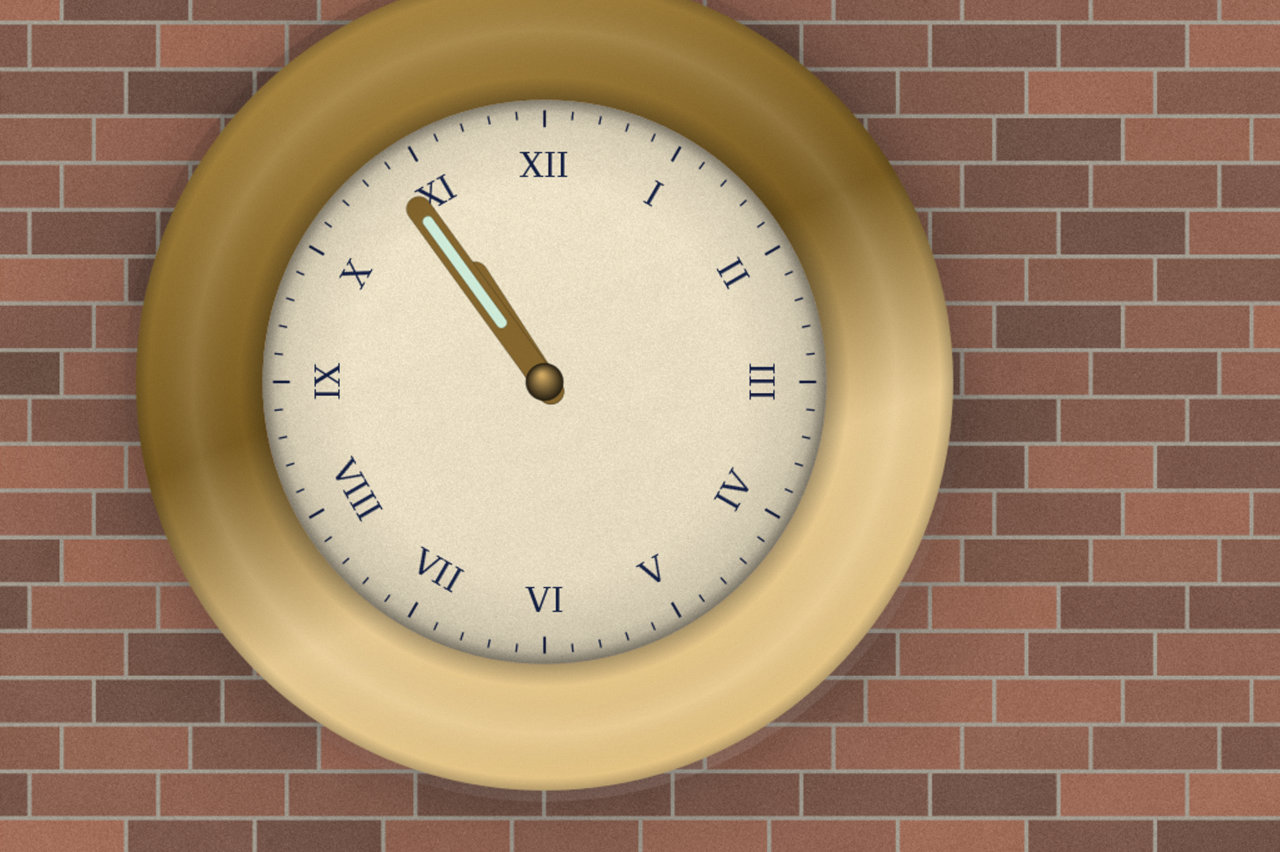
10:54
